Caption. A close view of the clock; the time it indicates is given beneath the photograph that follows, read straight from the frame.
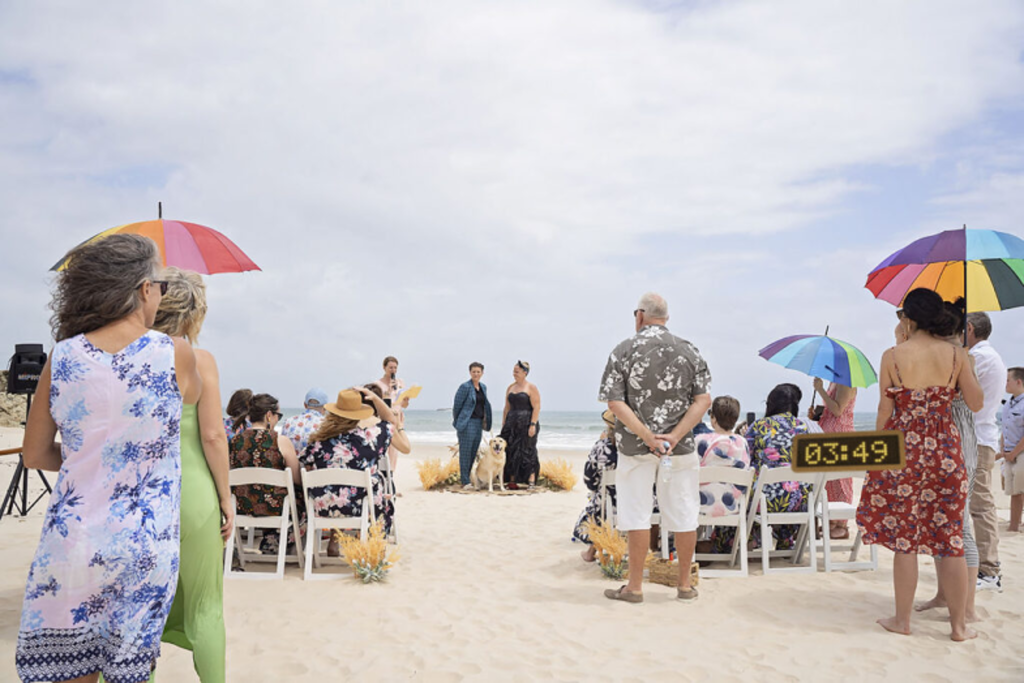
3:49
